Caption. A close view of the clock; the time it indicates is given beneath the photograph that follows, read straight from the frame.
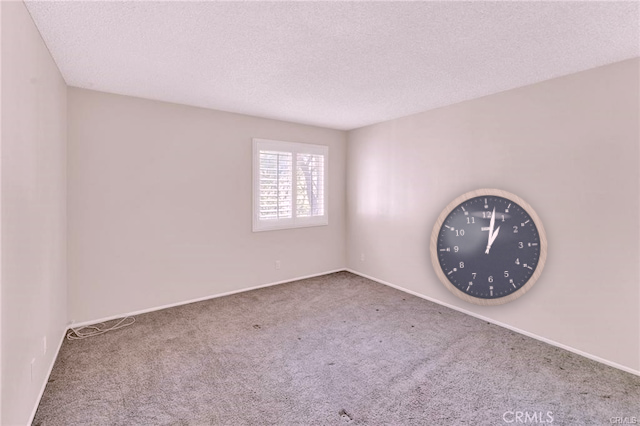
1:02
